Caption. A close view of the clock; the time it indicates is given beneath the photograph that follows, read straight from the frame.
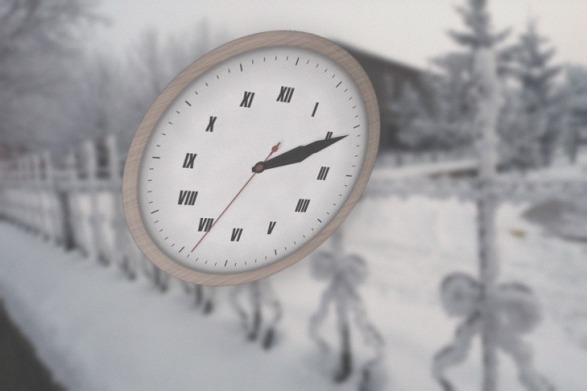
2:10:34
